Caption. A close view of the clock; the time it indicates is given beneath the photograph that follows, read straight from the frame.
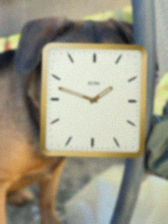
1:48
